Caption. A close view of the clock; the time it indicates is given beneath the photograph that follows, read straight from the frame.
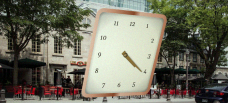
4:21
